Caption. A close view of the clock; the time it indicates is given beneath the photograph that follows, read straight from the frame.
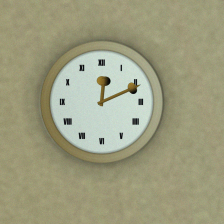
12:11
